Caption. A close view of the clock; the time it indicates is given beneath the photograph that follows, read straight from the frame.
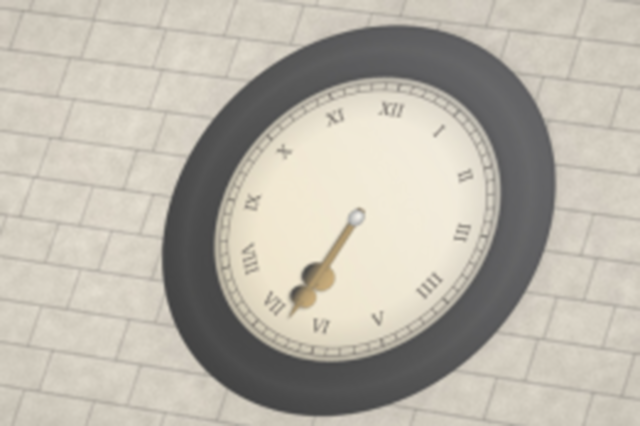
6:33
